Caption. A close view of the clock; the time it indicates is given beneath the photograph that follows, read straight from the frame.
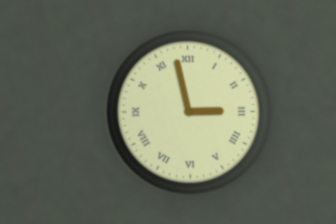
2:58
